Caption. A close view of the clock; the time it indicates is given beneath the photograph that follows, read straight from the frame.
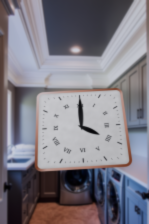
4:00
